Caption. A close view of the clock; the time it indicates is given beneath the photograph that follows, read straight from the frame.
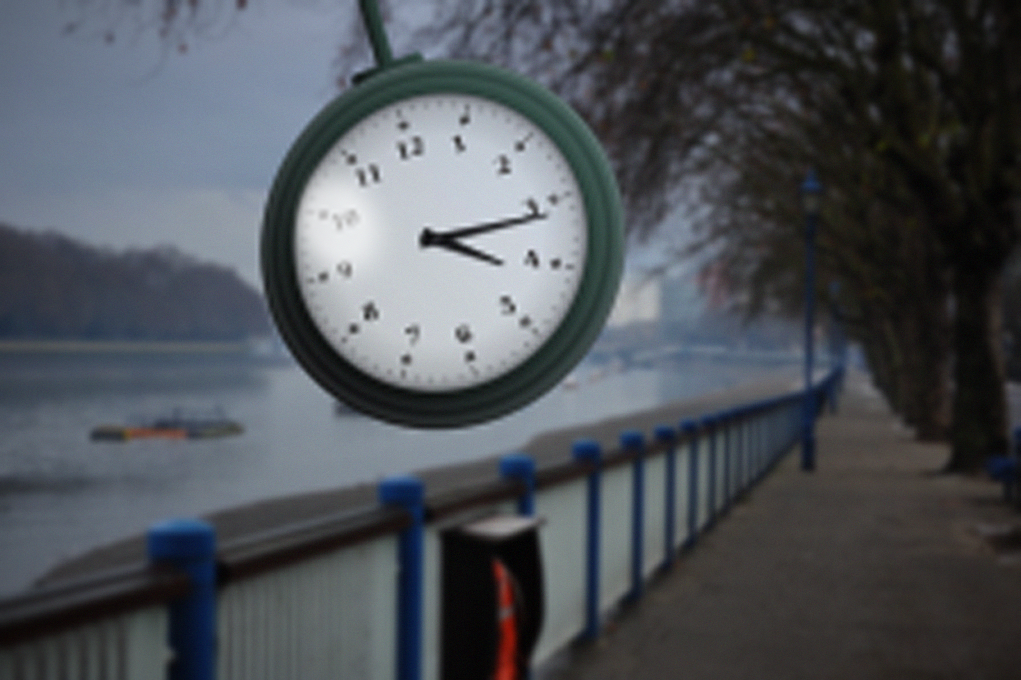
4:16
